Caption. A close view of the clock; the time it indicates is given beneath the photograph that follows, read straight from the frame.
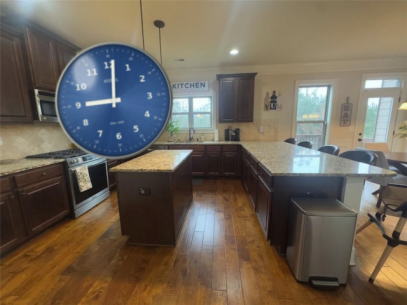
9:01
